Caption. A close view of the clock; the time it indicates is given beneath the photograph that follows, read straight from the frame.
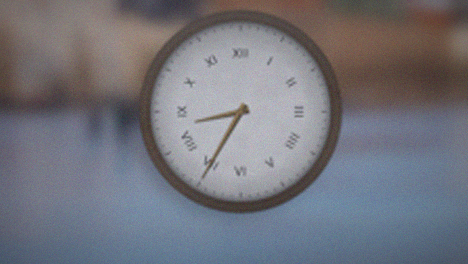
8:35
